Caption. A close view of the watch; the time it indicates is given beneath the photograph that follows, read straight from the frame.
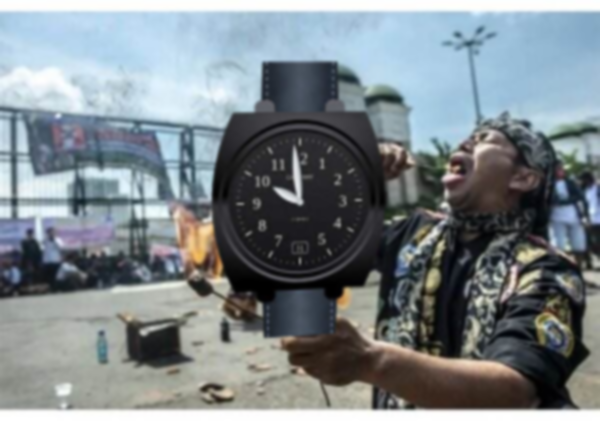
9:59
